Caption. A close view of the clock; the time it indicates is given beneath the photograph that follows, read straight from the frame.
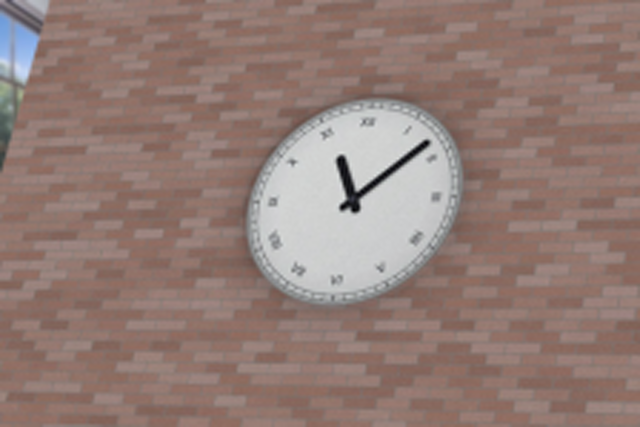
11:08
